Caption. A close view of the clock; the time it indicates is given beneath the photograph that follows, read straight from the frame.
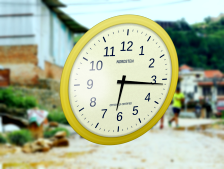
6:16
